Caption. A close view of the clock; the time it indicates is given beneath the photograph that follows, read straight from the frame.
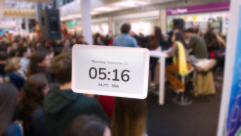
5:16
